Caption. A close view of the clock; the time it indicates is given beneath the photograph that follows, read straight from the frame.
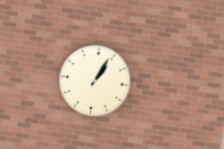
1:04
